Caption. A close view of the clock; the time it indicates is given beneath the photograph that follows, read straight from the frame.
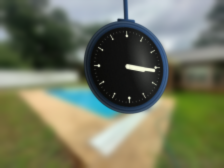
3:16
